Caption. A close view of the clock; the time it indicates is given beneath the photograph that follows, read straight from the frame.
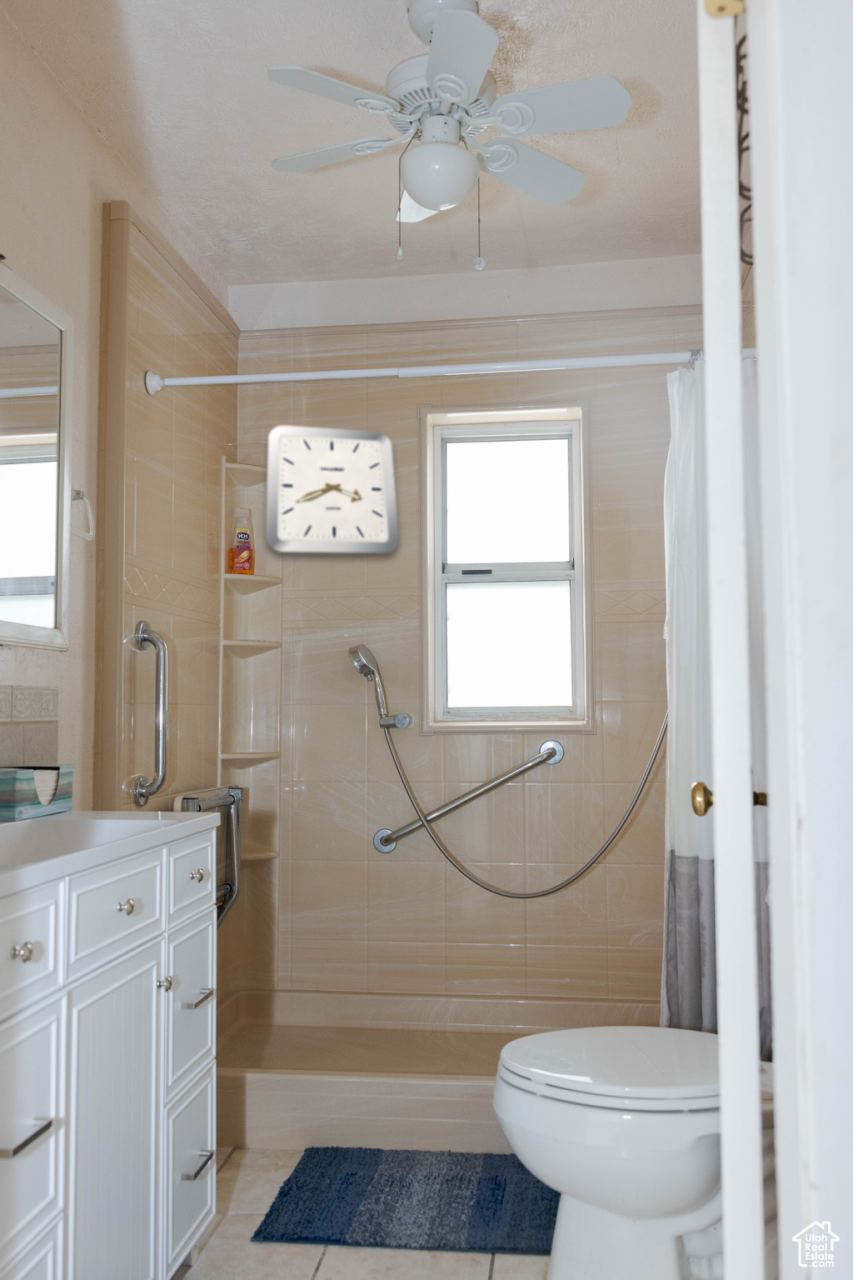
3:41
